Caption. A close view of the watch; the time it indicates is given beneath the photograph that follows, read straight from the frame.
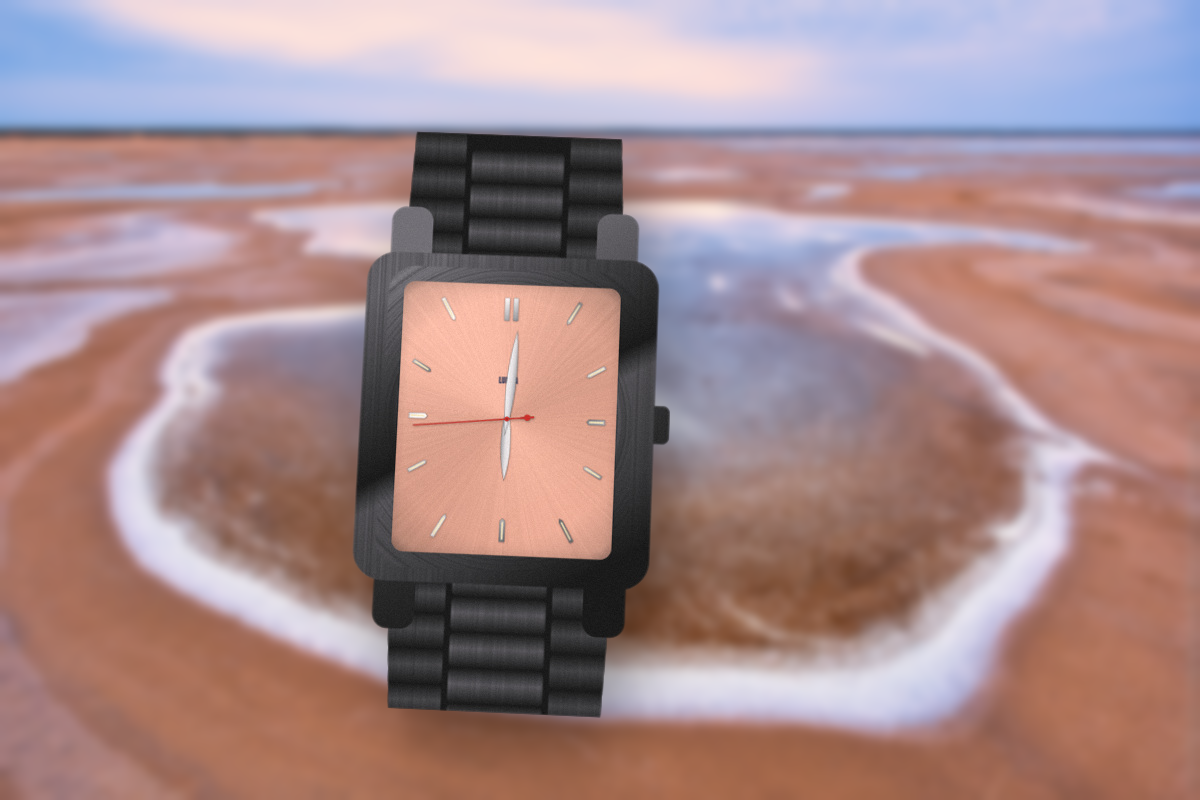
6:00:44
